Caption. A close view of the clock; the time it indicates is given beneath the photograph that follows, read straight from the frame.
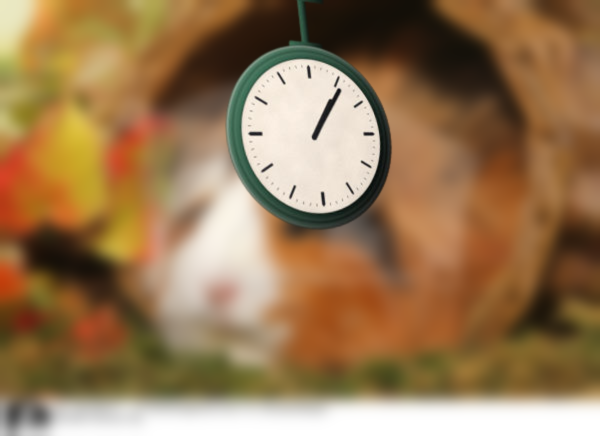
1:06
